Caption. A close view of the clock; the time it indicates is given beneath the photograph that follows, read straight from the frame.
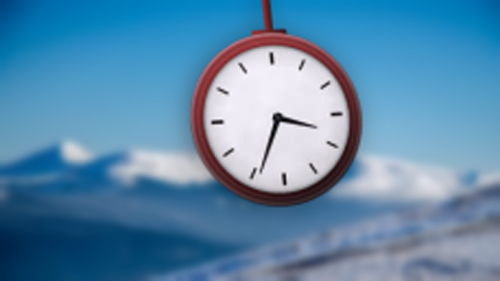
3:34
